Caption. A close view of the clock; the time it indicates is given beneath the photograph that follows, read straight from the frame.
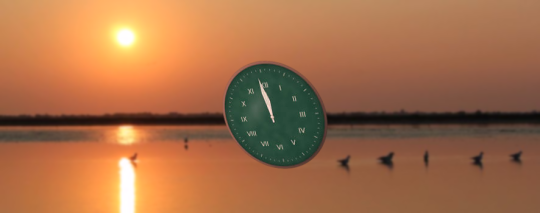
11:59
